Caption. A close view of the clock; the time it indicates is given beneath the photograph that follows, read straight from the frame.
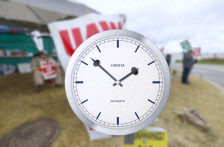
1:52
